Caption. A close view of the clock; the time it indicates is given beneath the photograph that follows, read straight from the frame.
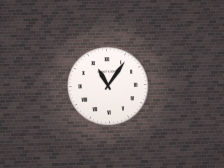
11:06
